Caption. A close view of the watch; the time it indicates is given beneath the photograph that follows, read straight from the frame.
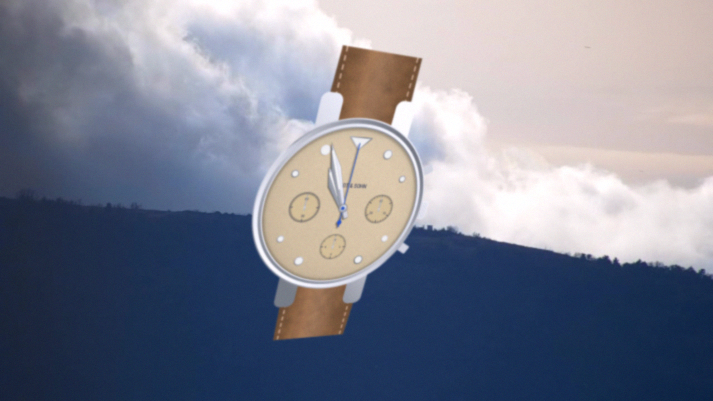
10:56
